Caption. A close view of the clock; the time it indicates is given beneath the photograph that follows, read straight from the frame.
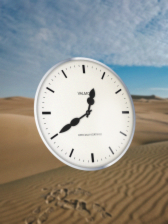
12:40
